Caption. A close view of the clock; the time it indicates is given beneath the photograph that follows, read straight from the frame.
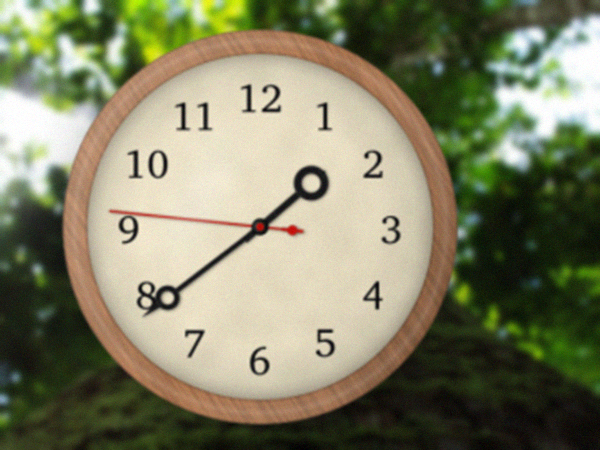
1:38:46
